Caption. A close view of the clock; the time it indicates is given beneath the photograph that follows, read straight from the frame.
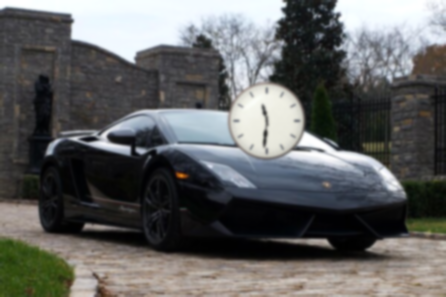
11:31
